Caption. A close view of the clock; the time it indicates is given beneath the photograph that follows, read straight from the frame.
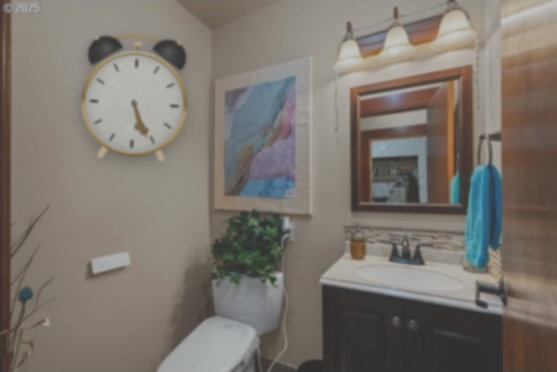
5:26
